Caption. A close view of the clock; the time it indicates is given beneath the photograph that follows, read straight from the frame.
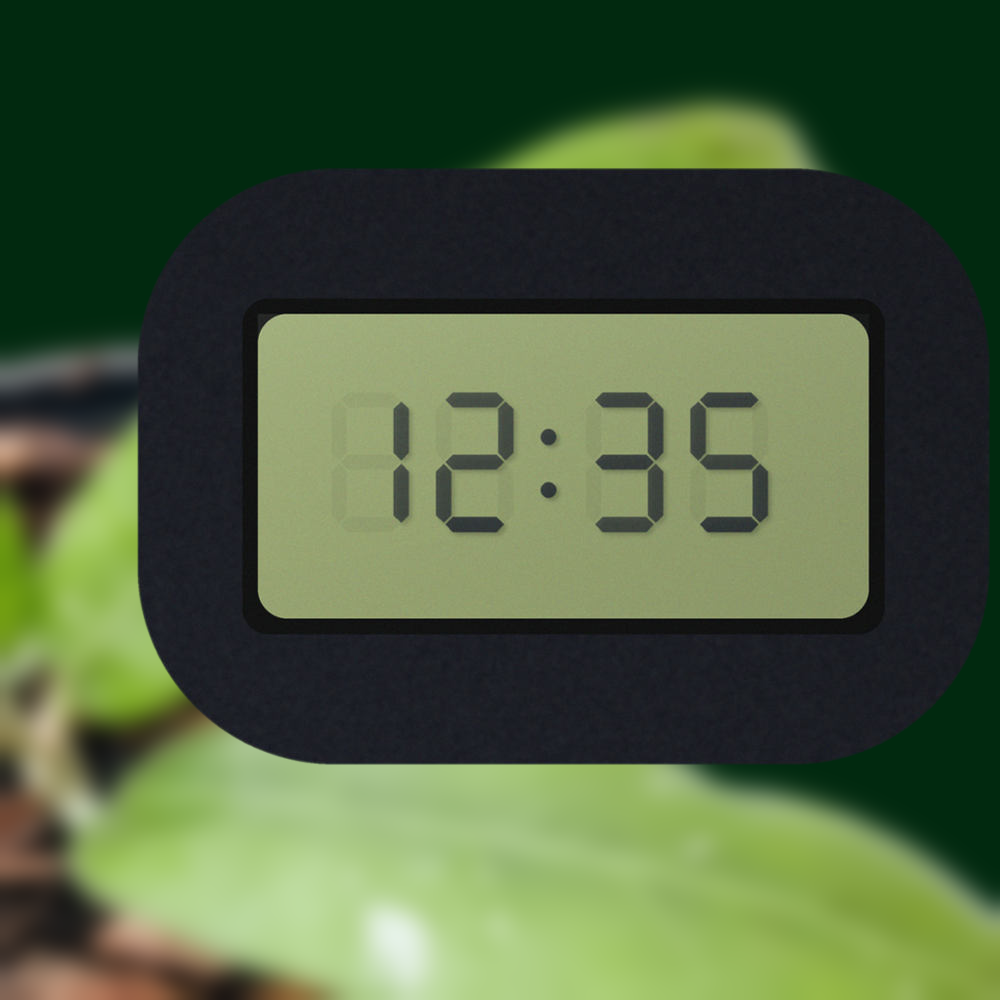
12:35
